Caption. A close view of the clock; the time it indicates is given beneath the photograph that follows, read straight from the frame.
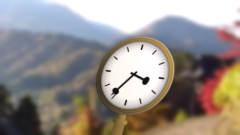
3:36
